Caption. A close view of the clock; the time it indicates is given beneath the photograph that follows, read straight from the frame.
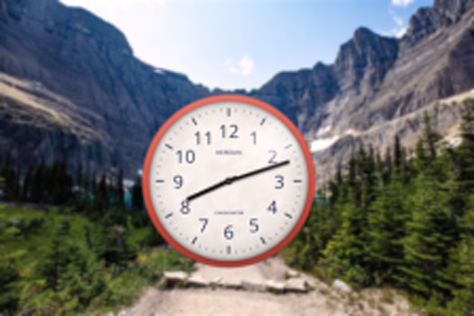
8:12
